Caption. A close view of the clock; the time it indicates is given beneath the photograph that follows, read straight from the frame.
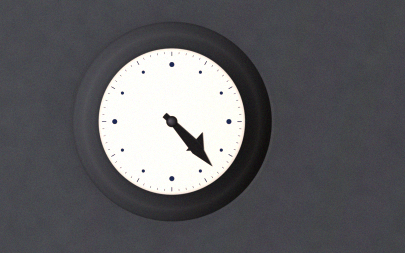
4:23
